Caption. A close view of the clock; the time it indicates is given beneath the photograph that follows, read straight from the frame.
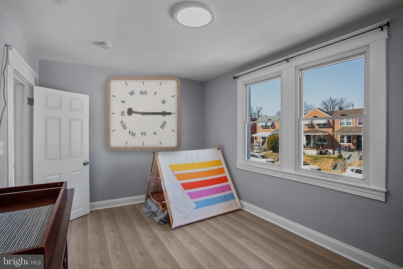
9:15
